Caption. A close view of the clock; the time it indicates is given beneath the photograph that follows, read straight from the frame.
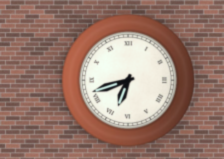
6:42
